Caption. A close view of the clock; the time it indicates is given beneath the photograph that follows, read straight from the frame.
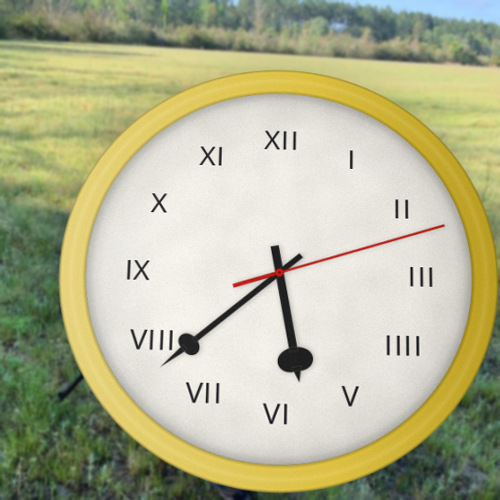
5:38:12
